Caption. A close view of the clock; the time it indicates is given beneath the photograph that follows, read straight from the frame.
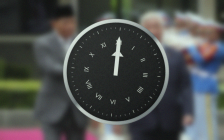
12:00
